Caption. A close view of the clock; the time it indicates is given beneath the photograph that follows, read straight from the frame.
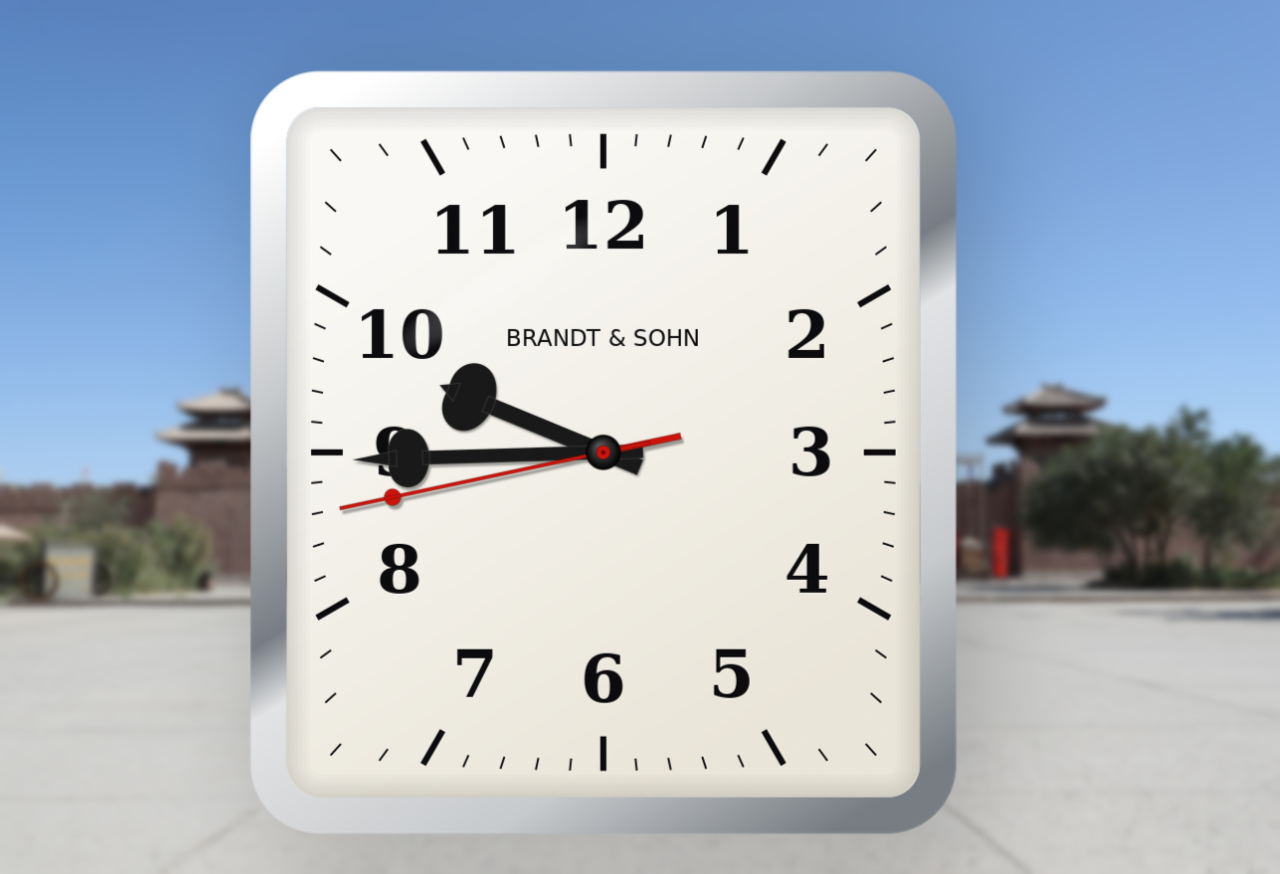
9:44:43
